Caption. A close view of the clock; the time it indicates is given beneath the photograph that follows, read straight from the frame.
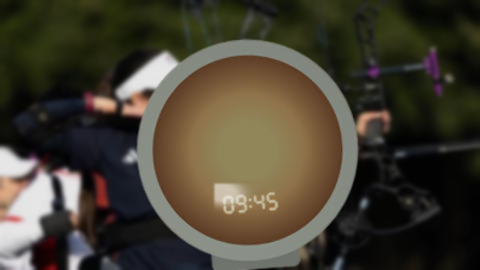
9:45
